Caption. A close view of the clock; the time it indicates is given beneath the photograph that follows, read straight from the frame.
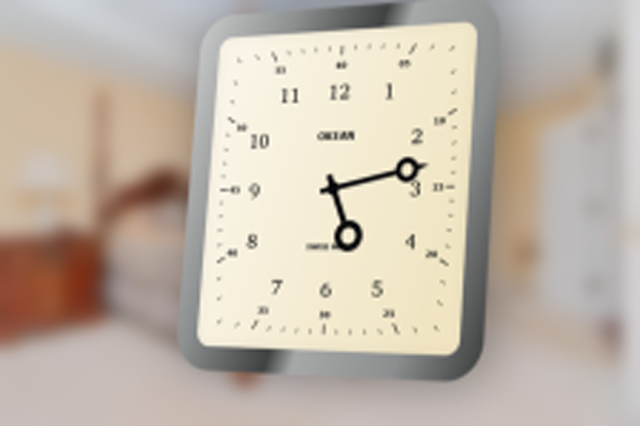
5:13
